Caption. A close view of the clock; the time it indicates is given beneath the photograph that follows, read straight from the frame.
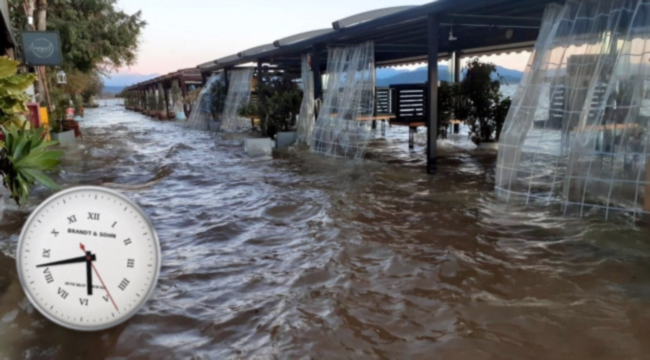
5:42:24
